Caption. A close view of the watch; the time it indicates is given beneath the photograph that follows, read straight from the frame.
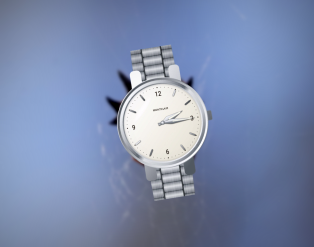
2:15
